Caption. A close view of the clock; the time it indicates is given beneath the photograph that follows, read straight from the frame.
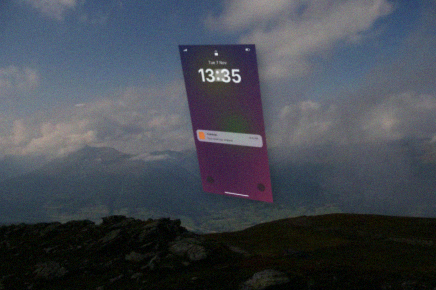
13:35
